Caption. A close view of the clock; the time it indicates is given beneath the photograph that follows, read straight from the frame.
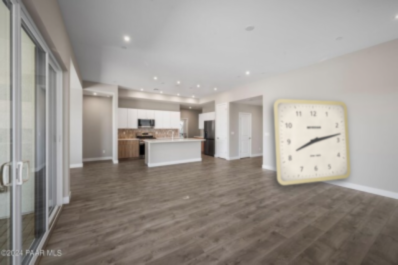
8:13
